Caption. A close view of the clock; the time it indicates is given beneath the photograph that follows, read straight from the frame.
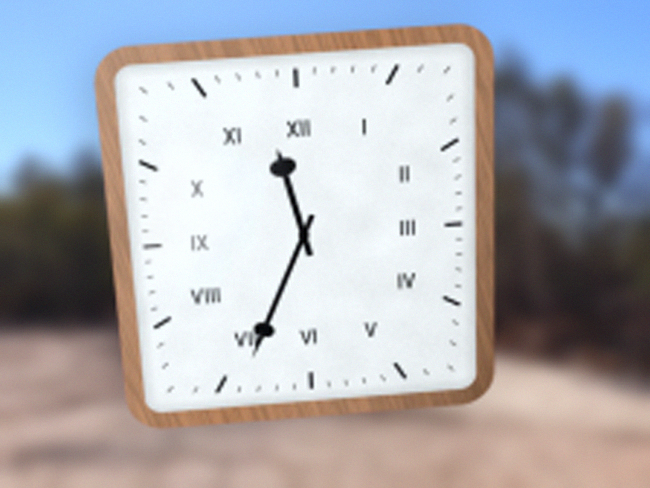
11:34
